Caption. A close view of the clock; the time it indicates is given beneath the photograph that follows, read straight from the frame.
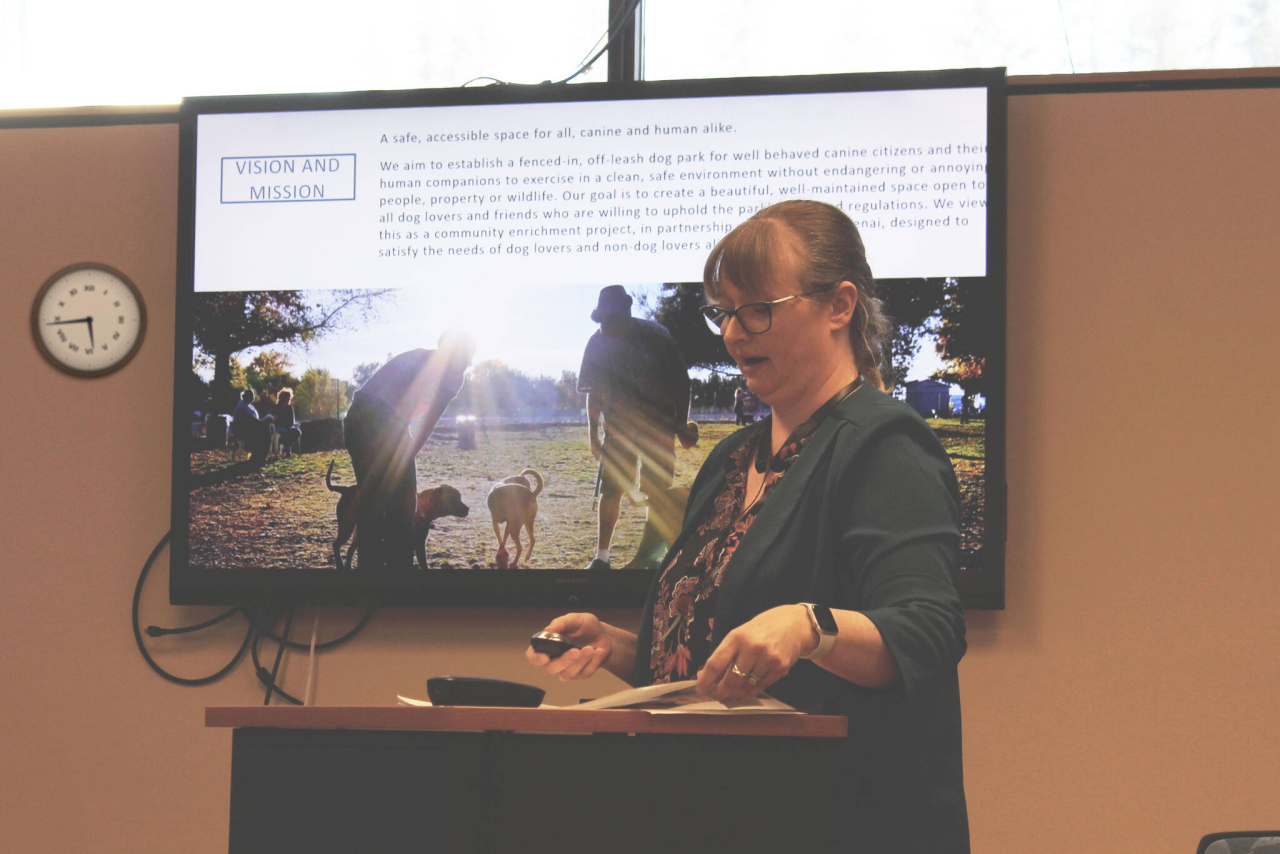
5:44
